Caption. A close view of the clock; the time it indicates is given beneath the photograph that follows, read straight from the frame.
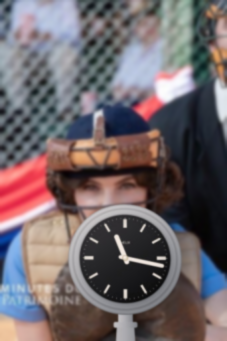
11:17
